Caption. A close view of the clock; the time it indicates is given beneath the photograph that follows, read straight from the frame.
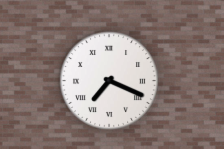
7:19
